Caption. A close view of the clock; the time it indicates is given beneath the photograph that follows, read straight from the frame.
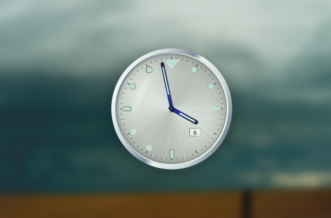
3:58
